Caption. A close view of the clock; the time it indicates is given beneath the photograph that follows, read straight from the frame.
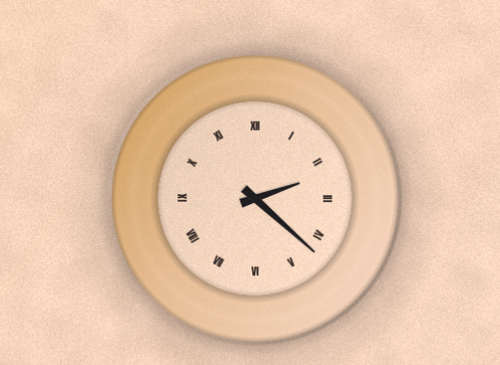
2:22
